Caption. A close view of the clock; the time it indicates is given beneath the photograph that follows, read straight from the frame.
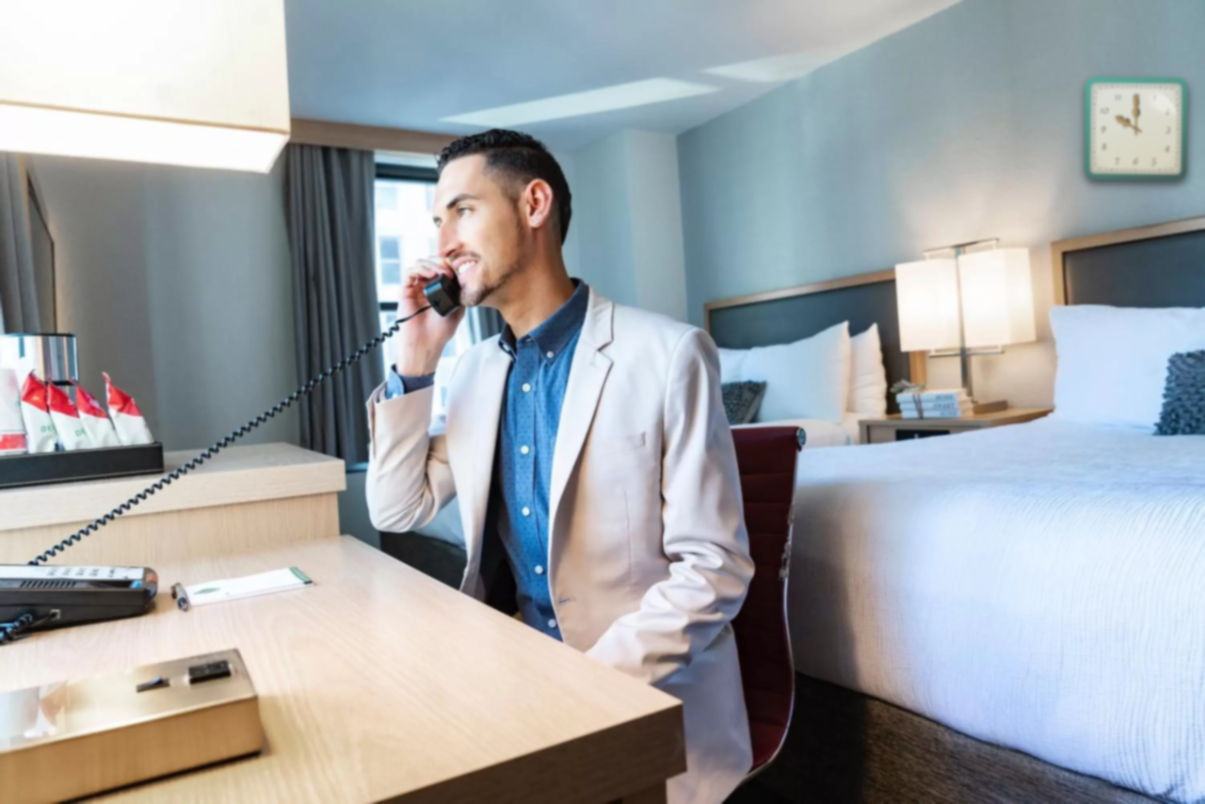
10:00
